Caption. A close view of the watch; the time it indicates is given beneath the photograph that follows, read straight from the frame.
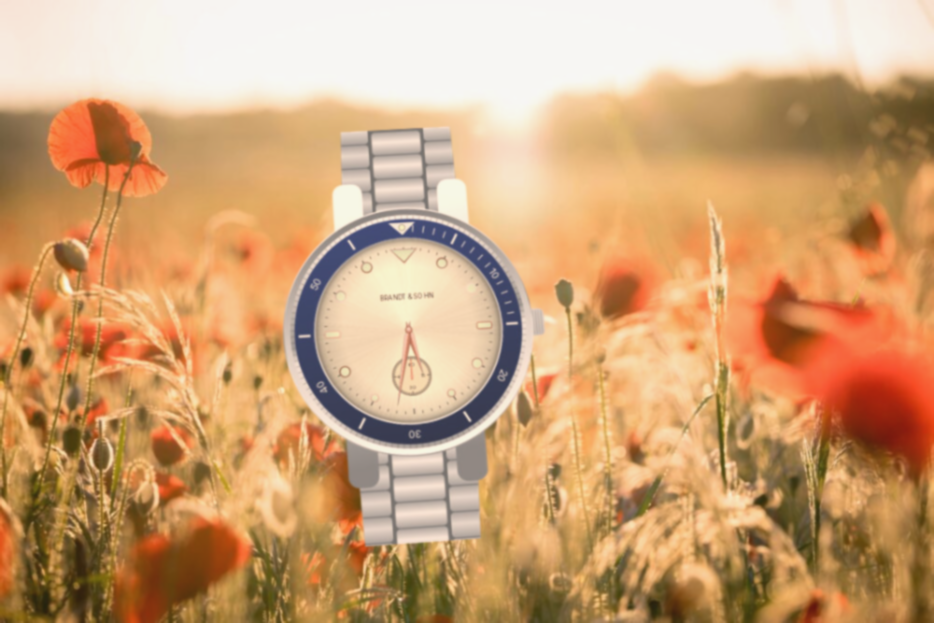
5:32
